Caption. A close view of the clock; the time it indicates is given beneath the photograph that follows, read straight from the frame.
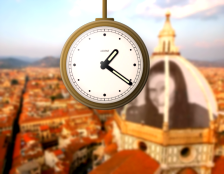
1:21
